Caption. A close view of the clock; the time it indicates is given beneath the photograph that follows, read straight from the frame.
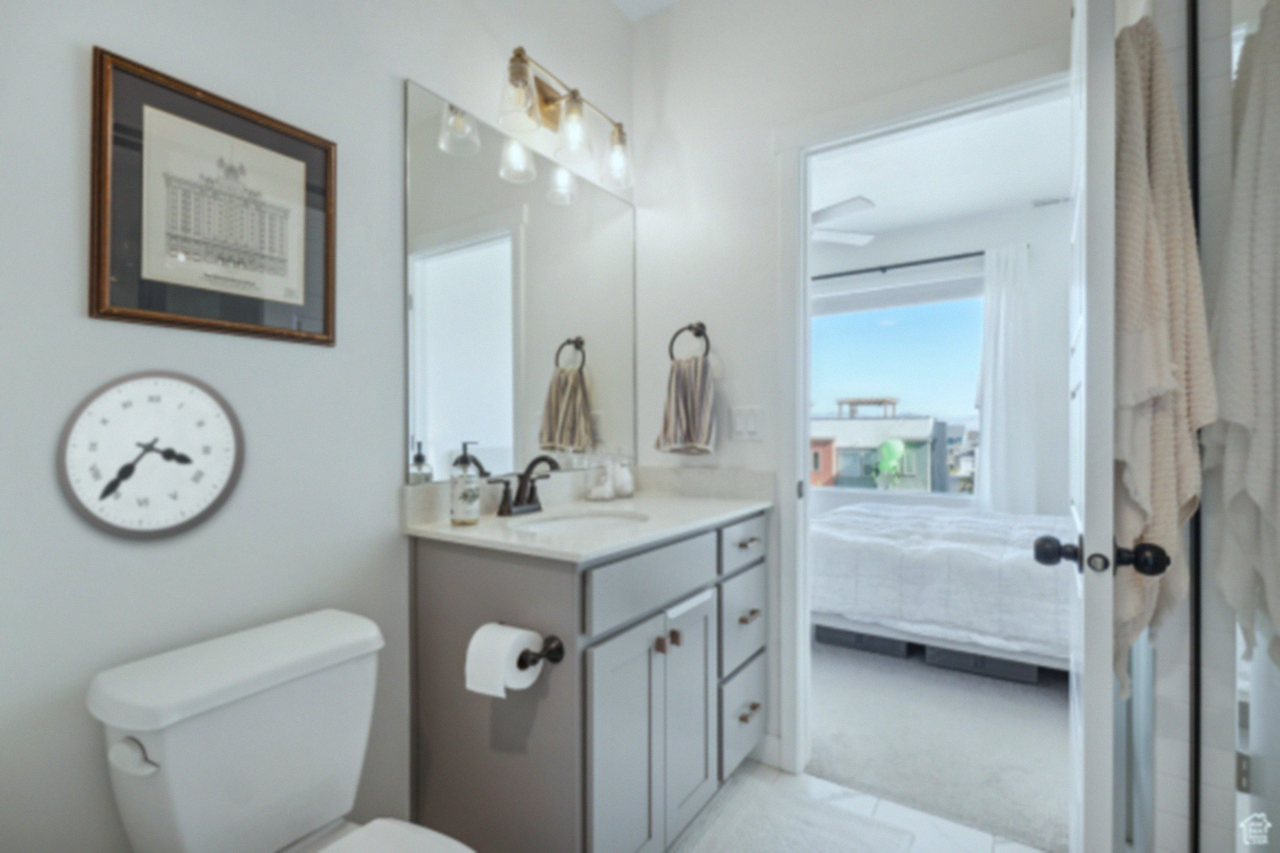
3:36
